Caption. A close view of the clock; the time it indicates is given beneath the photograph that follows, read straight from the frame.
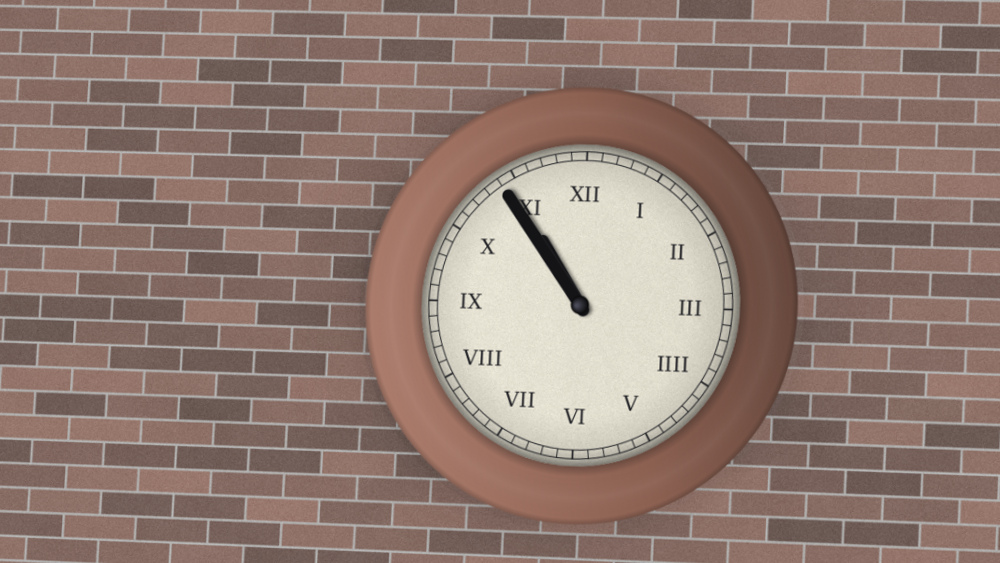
10:54
